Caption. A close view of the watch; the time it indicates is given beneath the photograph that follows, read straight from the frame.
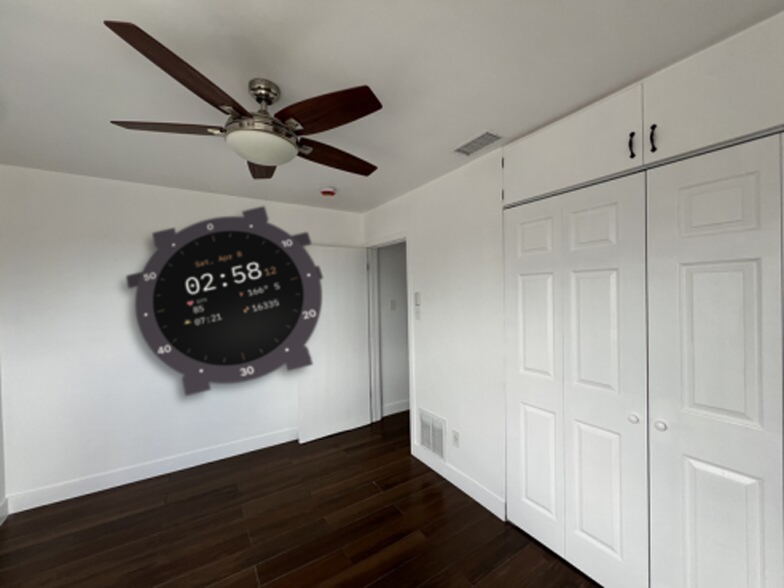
2:58
